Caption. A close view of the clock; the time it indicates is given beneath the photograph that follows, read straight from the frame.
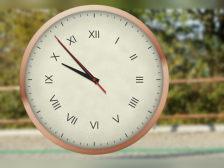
9:52:53
